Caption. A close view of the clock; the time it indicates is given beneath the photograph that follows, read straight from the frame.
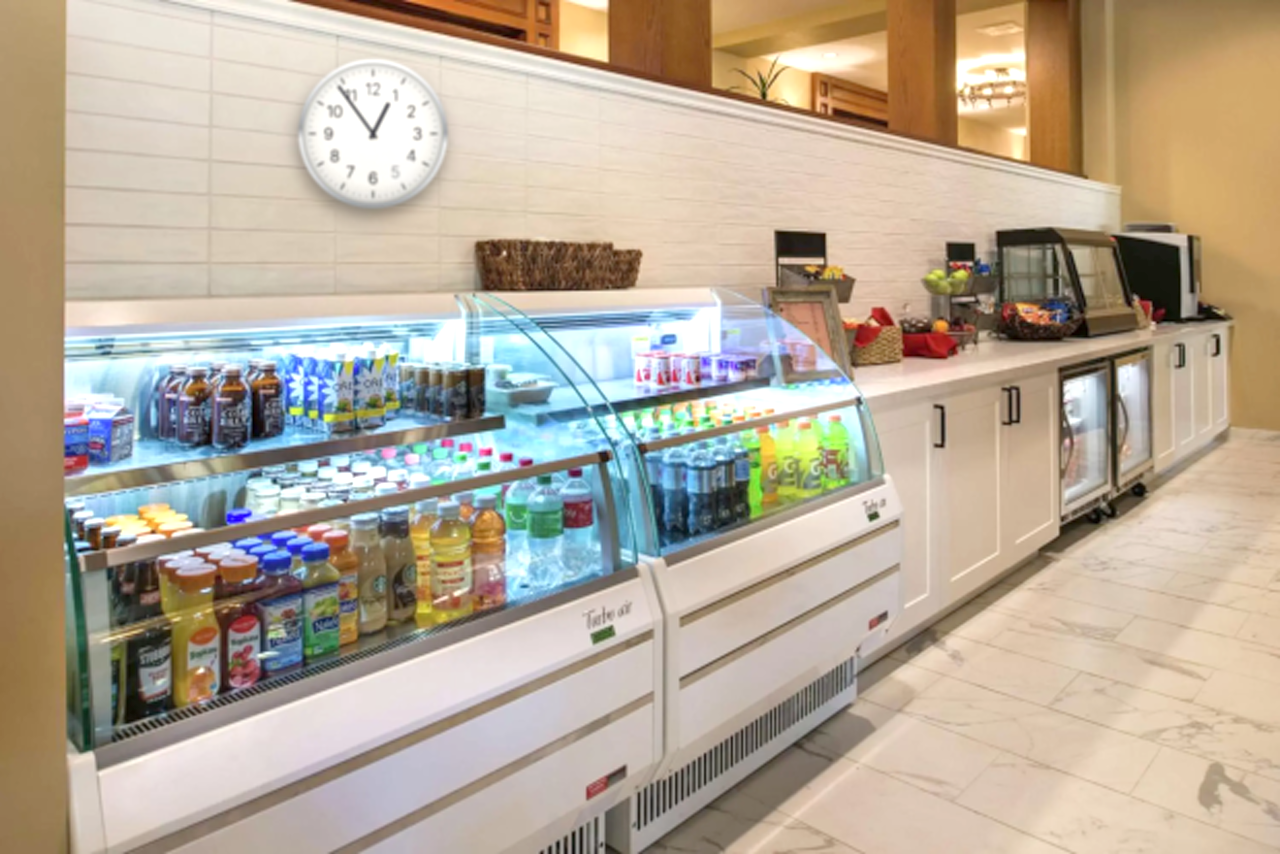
12:54
